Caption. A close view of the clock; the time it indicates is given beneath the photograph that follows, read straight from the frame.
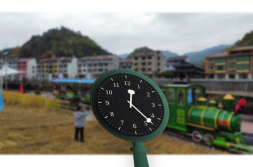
12:23
